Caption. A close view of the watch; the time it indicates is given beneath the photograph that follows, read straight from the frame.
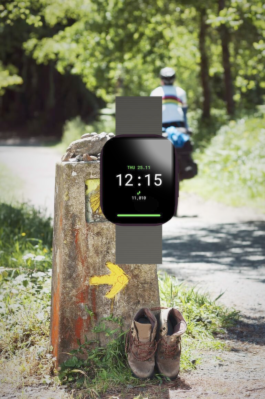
12:15
